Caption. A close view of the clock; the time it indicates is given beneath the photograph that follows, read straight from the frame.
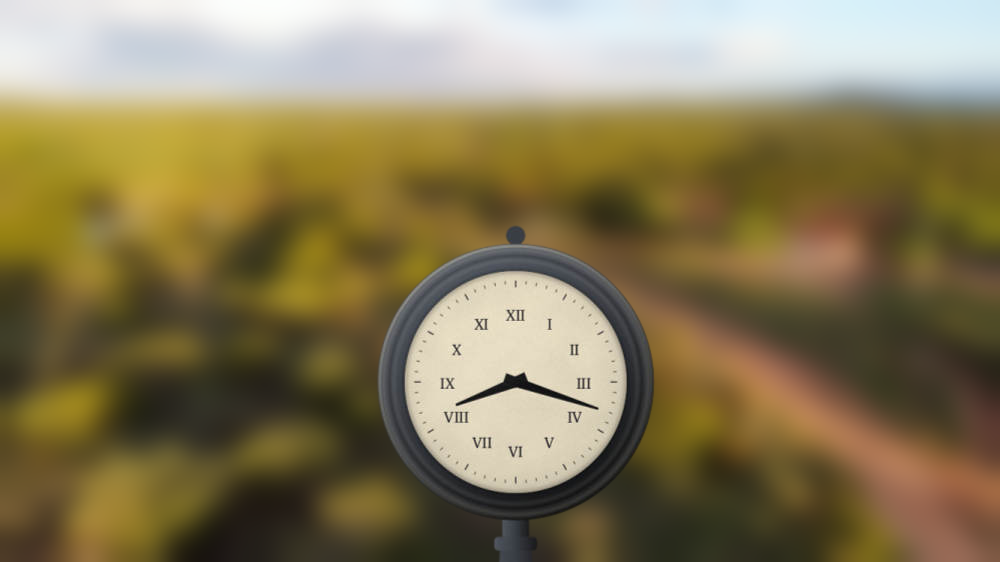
8:18
